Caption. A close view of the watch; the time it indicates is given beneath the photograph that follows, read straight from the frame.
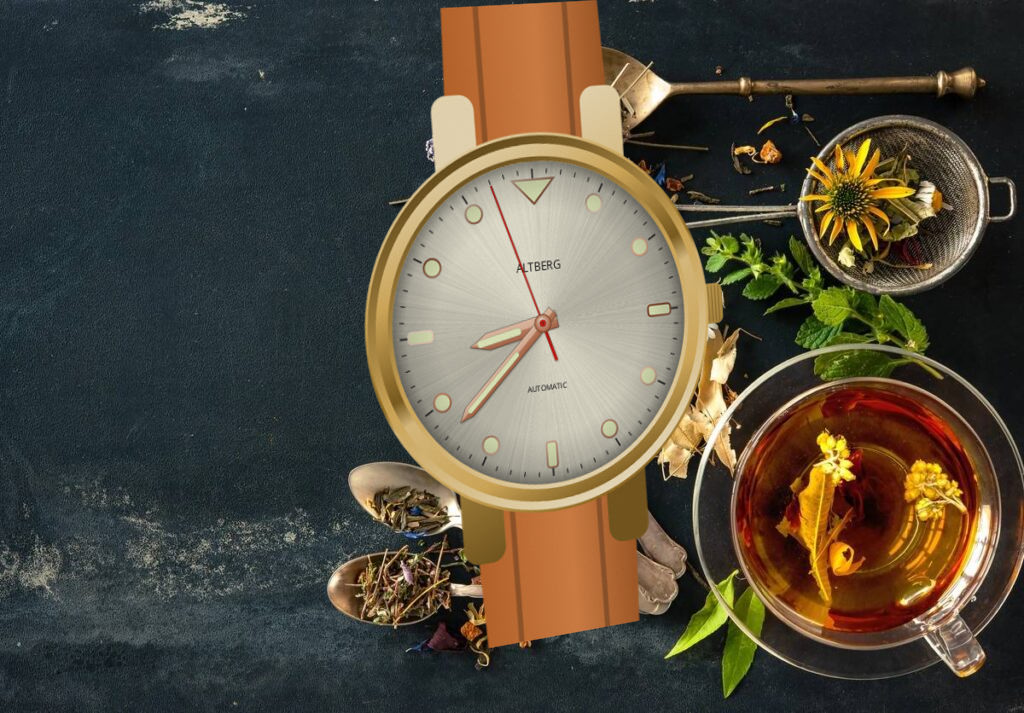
8:37:57
